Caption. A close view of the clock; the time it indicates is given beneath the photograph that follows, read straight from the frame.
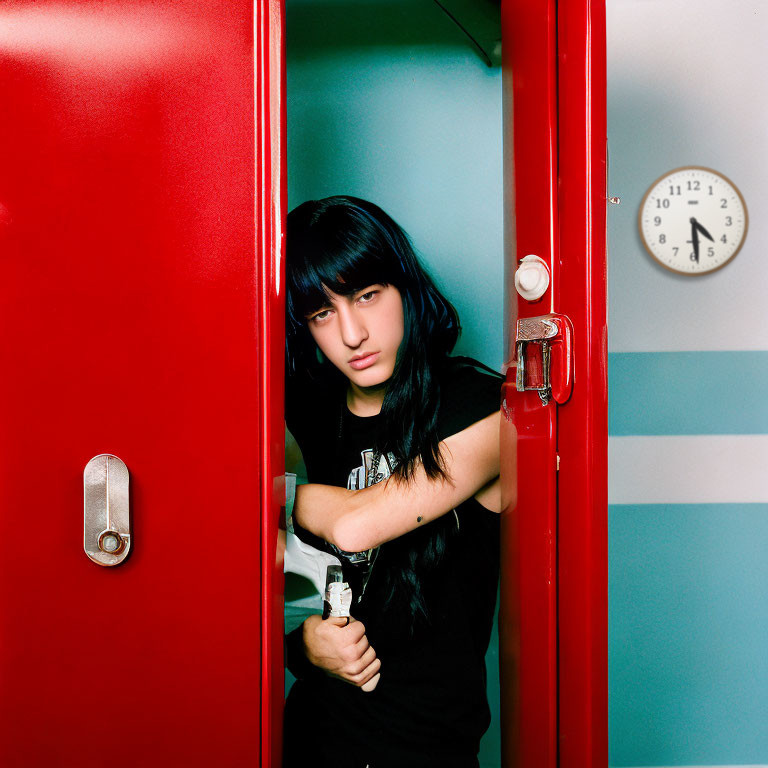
4:29
